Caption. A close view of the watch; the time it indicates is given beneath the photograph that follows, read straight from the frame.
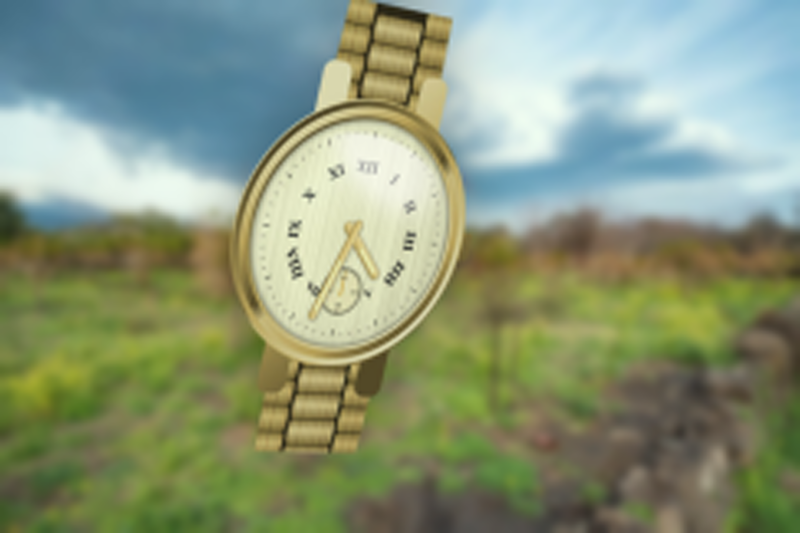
4:33
